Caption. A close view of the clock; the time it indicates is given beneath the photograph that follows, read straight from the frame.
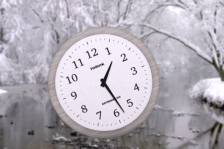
1:28
